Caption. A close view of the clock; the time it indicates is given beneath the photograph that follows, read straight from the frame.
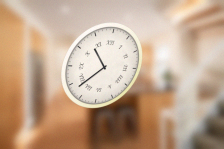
10:38
